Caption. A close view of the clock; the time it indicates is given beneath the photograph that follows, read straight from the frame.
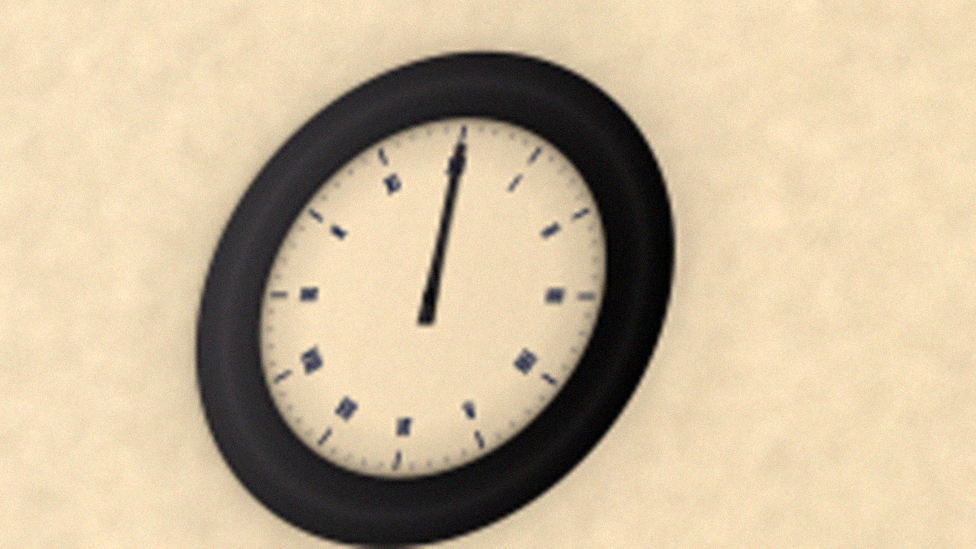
12:00
